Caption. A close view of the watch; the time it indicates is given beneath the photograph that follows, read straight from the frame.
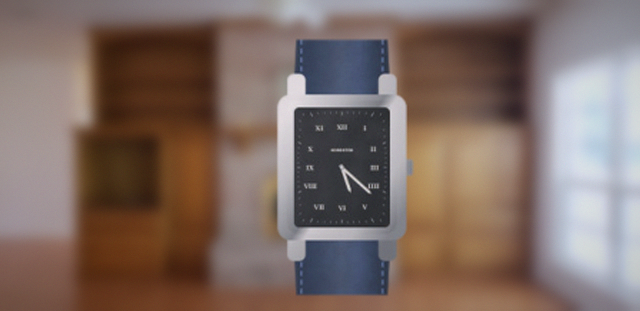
5:22
